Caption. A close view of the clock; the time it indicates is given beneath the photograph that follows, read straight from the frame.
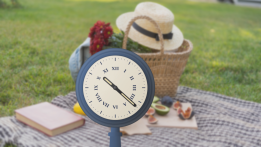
10:22
